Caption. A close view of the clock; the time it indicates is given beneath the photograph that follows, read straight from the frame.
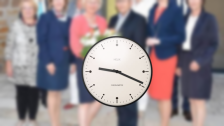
9:19
